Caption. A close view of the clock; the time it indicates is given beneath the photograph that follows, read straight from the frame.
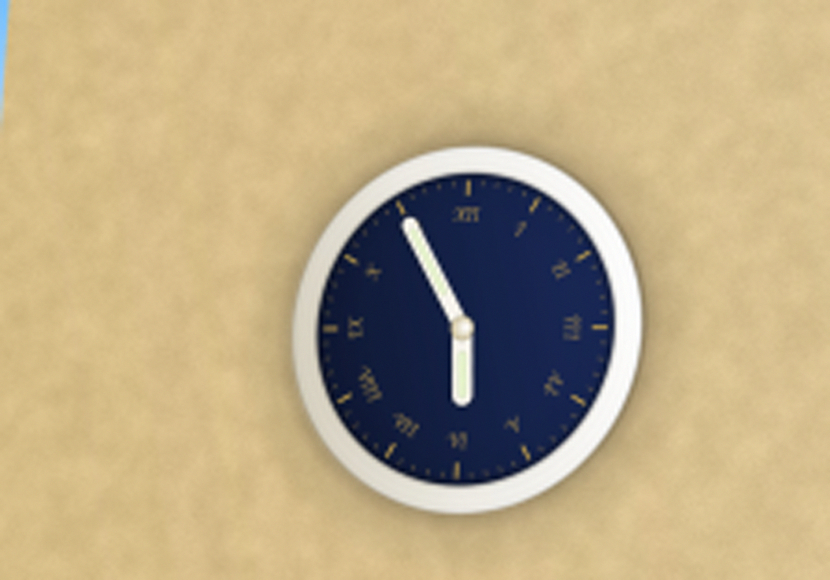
5:55
